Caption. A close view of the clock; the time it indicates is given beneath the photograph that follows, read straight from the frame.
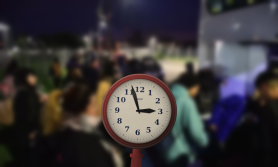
2:57
